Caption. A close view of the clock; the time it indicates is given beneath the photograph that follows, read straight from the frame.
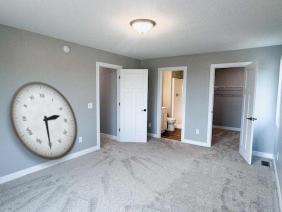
2:30
